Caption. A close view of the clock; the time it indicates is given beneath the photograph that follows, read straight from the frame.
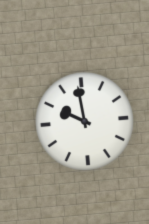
9:59
